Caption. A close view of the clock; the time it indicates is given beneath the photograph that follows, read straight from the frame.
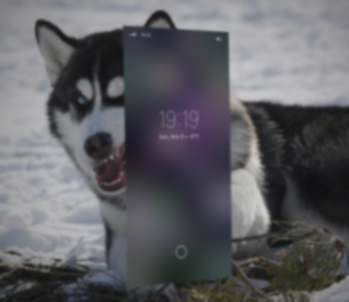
19:19
